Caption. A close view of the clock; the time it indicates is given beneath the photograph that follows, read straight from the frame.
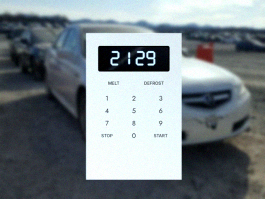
21:29
